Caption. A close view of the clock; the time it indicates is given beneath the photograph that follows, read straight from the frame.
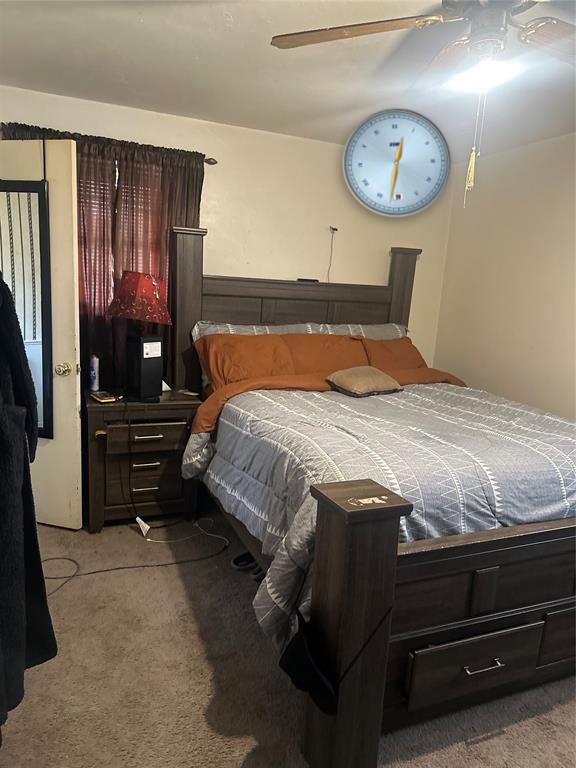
12:32
